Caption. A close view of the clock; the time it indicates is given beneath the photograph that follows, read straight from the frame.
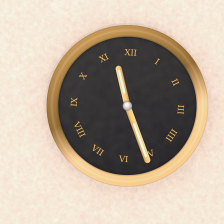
11:26
